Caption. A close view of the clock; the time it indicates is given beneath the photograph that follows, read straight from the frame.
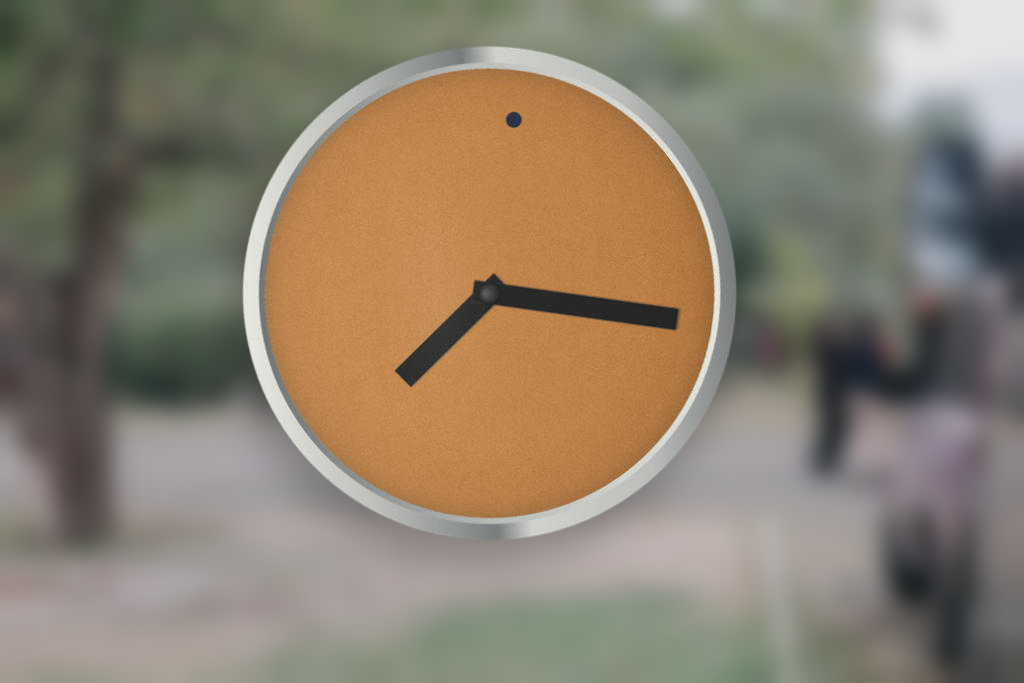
7:15
